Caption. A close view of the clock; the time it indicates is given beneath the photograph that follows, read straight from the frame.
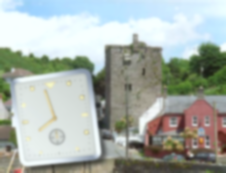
7:58
